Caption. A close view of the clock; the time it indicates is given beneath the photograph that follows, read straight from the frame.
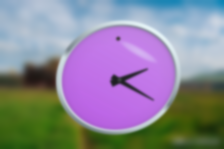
2:21
